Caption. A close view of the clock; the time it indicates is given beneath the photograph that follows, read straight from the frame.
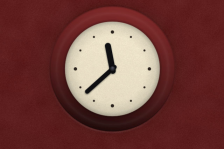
11:38
